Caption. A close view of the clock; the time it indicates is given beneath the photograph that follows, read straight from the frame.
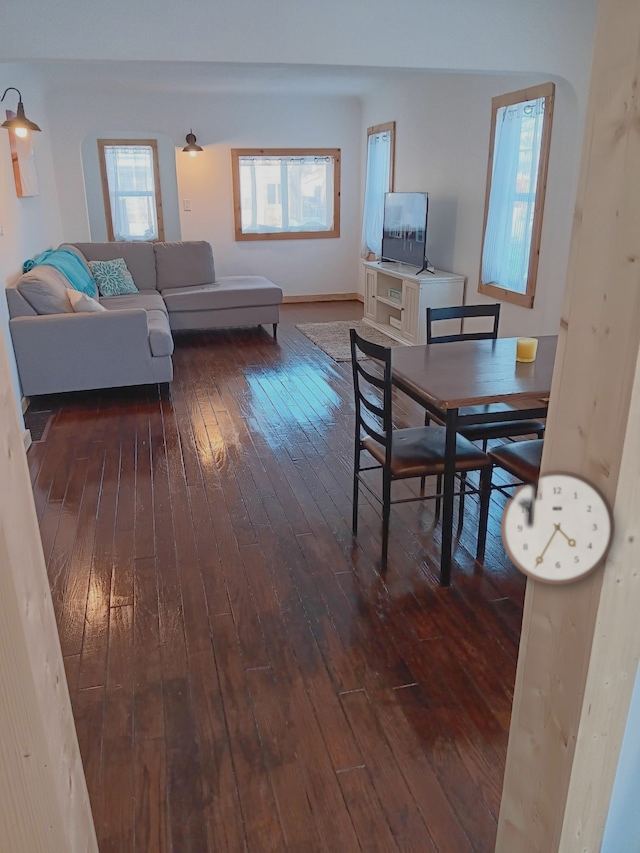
4:35
